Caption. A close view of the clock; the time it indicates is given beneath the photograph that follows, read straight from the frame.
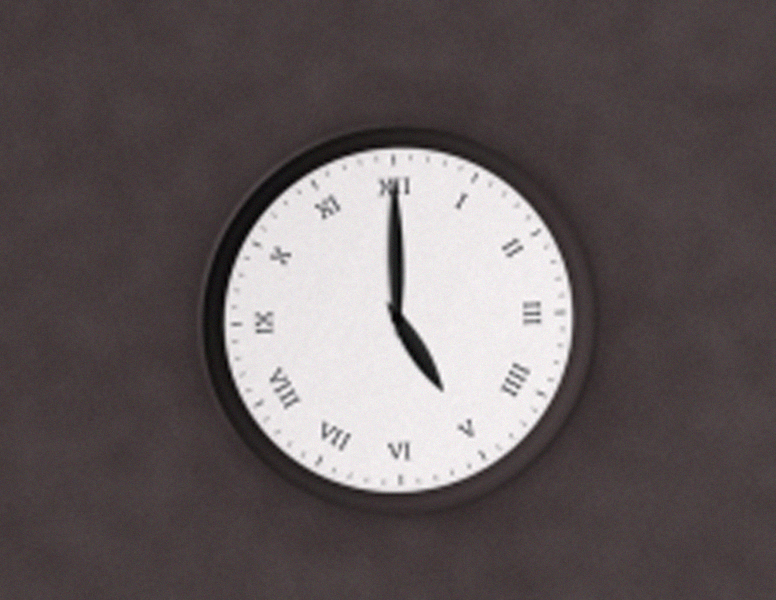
5:00
